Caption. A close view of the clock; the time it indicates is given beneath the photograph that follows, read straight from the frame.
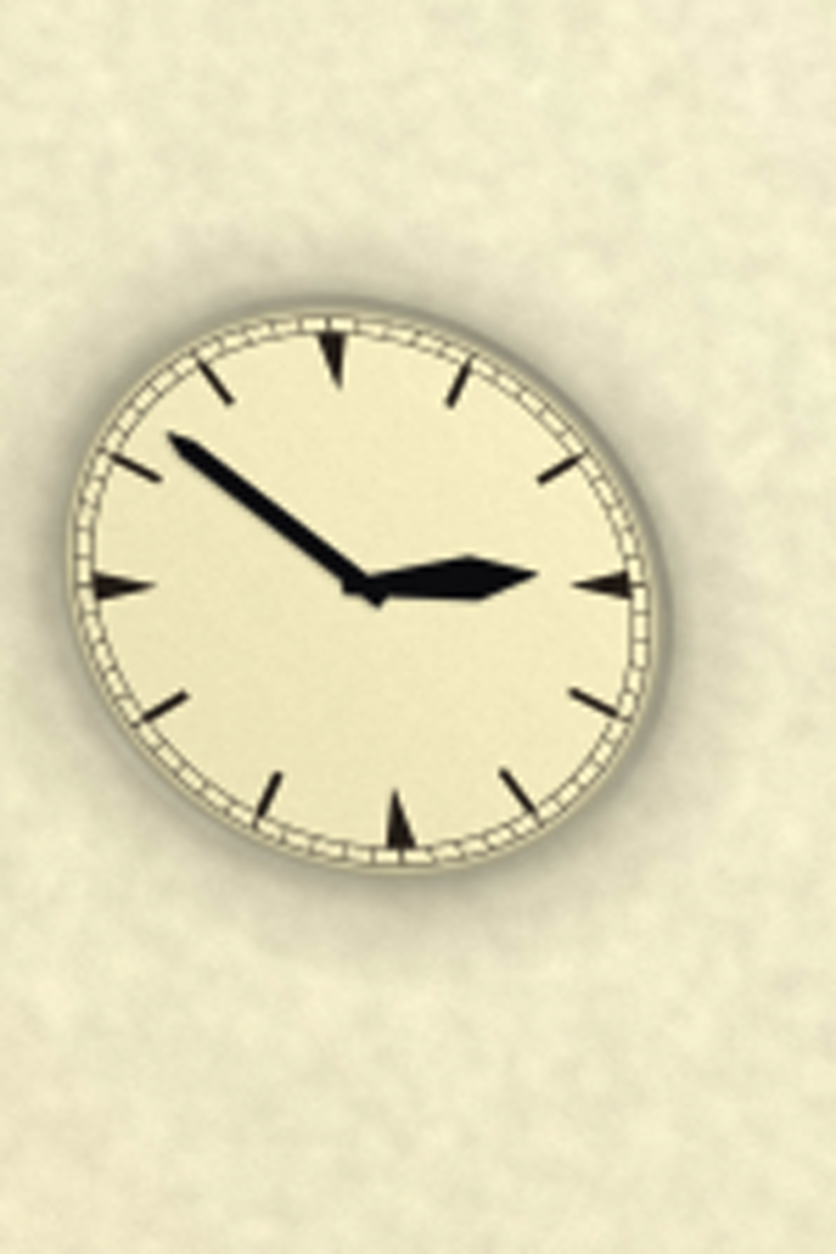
2:52
